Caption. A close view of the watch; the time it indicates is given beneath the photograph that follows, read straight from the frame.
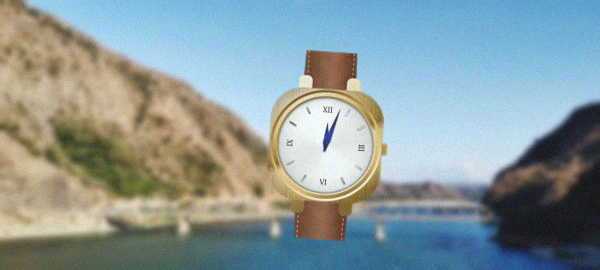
12:03
